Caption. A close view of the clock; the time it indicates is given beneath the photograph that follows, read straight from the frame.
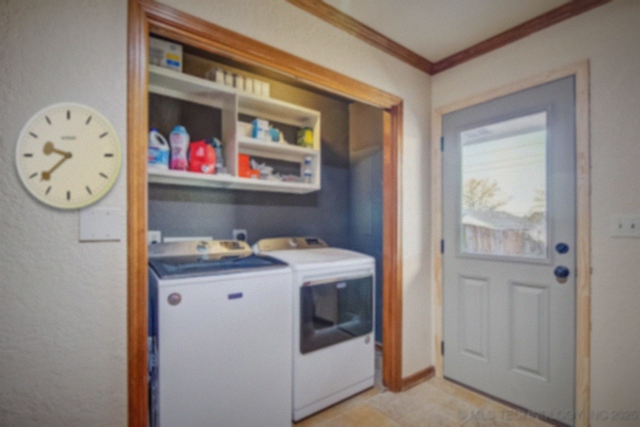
9:38
